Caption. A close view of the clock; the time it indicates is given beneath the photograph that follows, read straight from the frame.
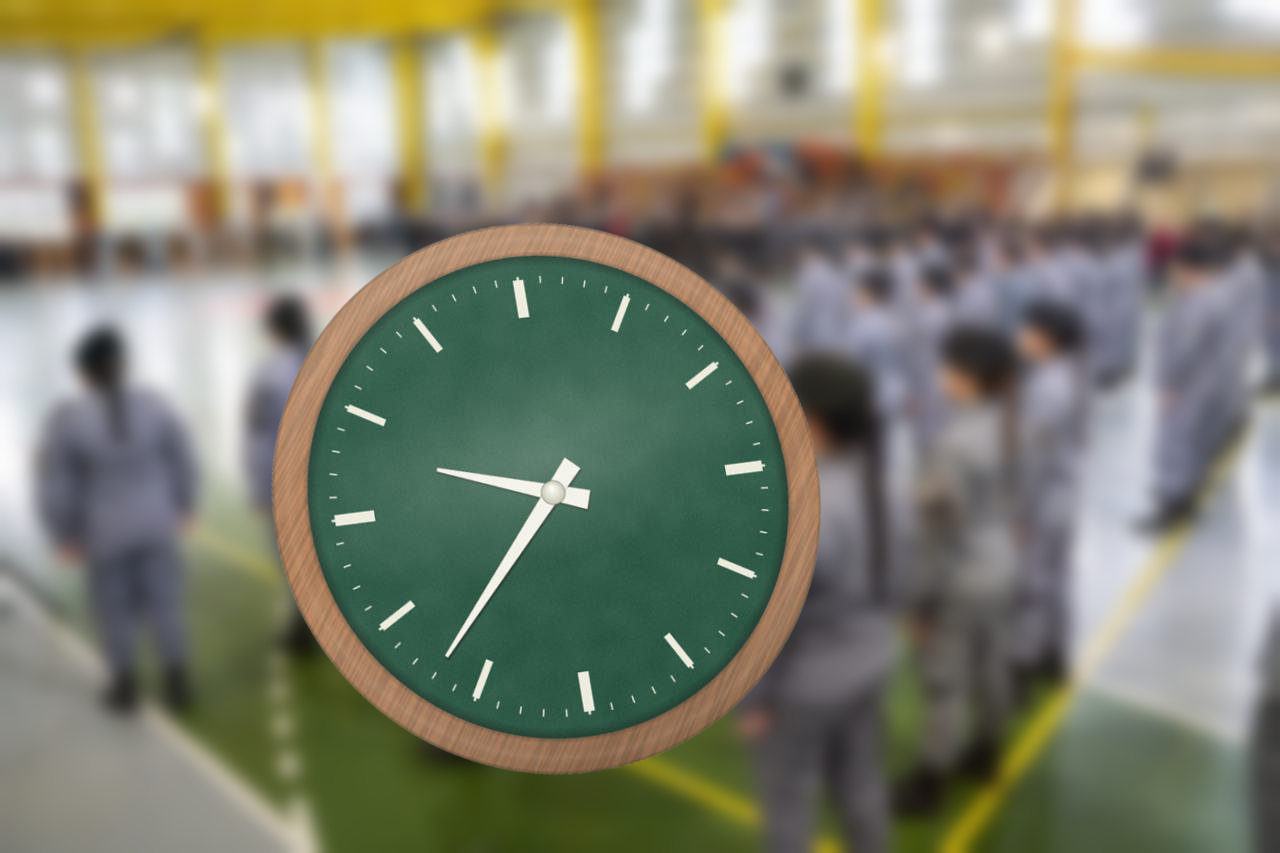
9:37
